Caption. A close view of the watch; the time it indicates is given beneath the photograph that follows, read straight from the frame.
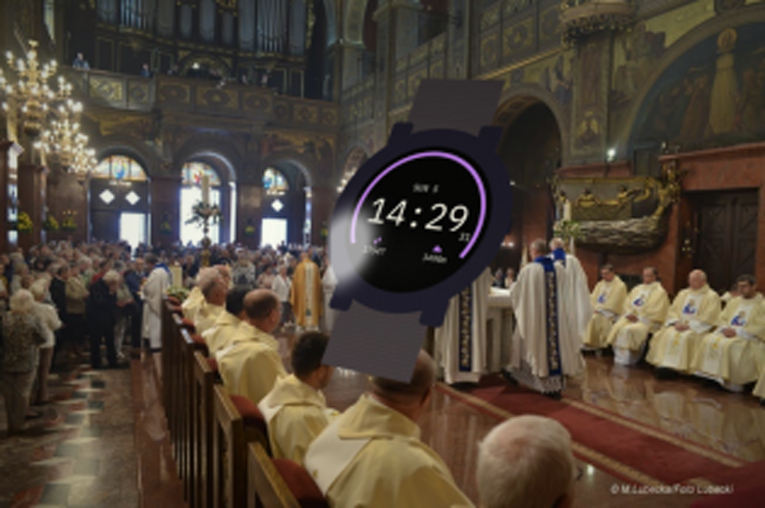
14:29
